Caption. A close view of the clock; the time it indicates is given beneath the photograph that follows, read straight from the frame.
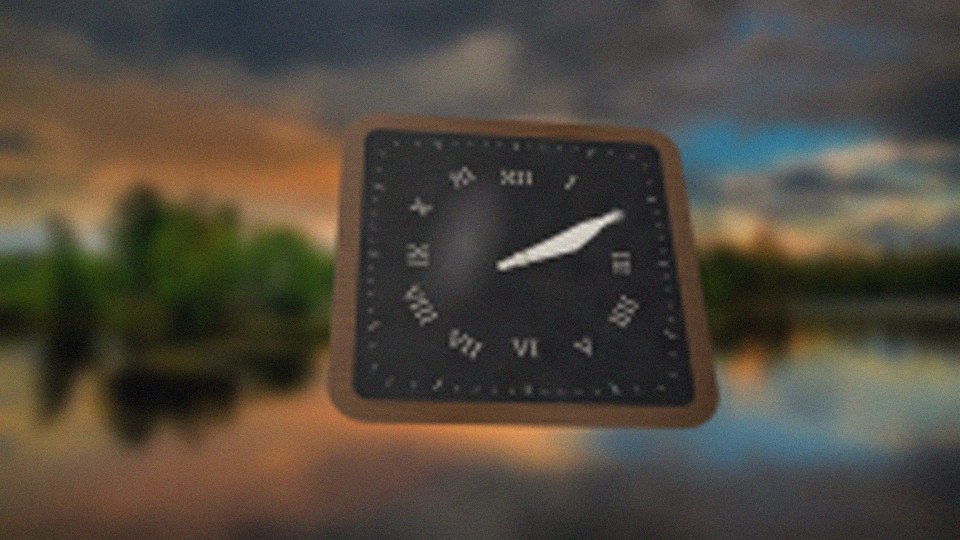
2:10
